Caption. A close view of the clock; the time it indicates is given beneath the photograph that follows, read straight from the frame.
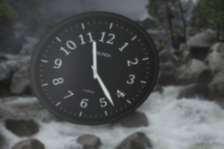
11:23
